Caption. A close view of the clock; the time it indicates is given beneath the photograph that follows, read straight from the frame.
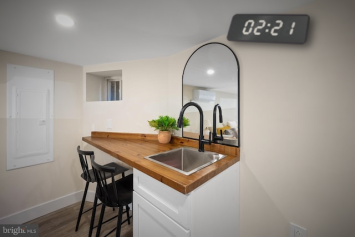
2:21
